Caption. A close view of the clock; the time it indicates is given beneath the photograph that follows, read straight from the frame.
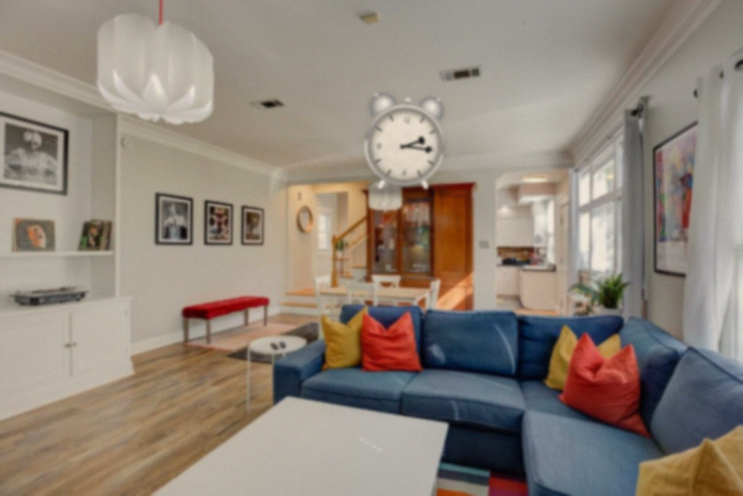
2:16
